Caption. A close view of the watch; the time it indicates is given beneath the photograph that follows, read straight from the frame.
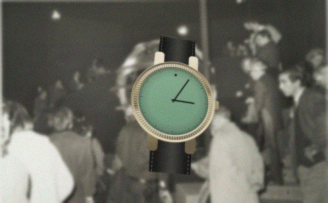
3:05
